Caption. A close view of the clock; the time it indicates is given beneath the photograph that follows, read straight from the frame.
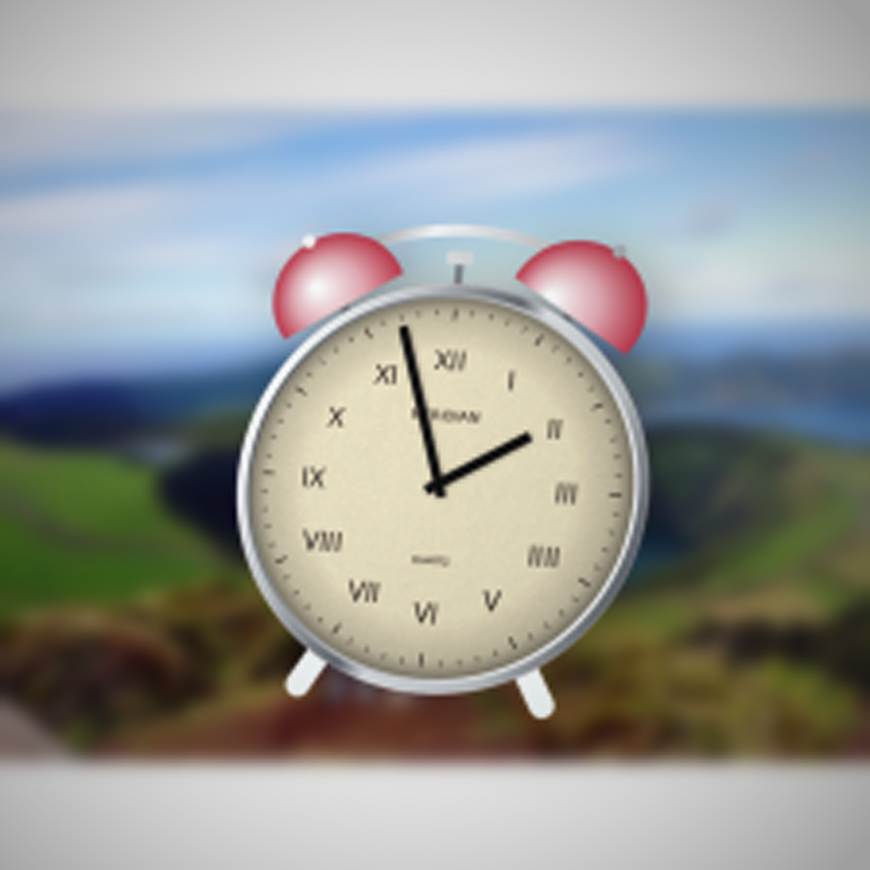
1:57
